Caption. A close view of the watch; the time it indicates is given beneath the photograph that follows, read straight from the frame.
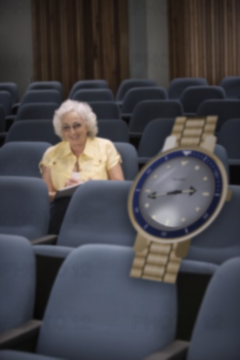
2:43
